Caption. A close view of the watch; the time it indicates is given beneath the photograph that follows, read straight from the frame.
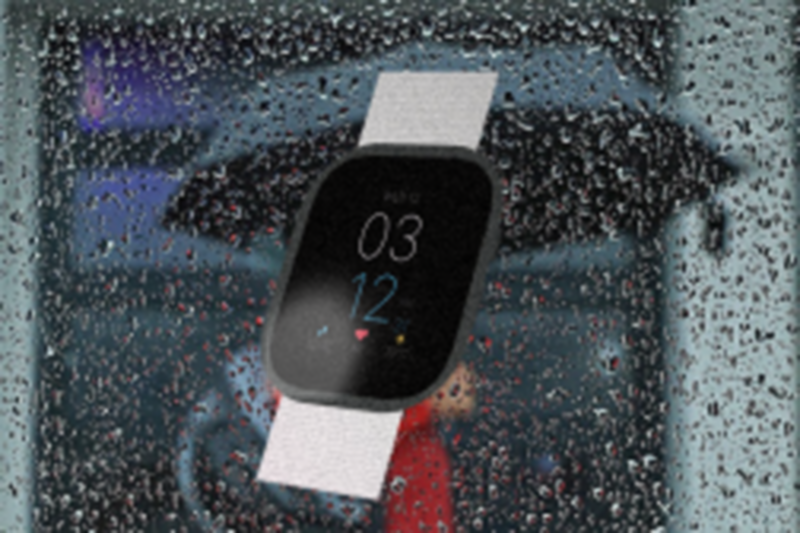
3:12
